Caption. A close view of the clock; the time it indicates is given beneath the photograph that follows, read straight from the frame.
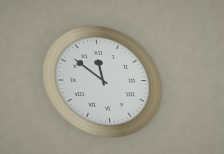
11:52
